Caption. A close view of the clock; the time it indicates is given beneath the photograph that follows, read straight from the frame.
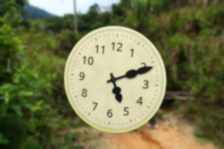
5:11
